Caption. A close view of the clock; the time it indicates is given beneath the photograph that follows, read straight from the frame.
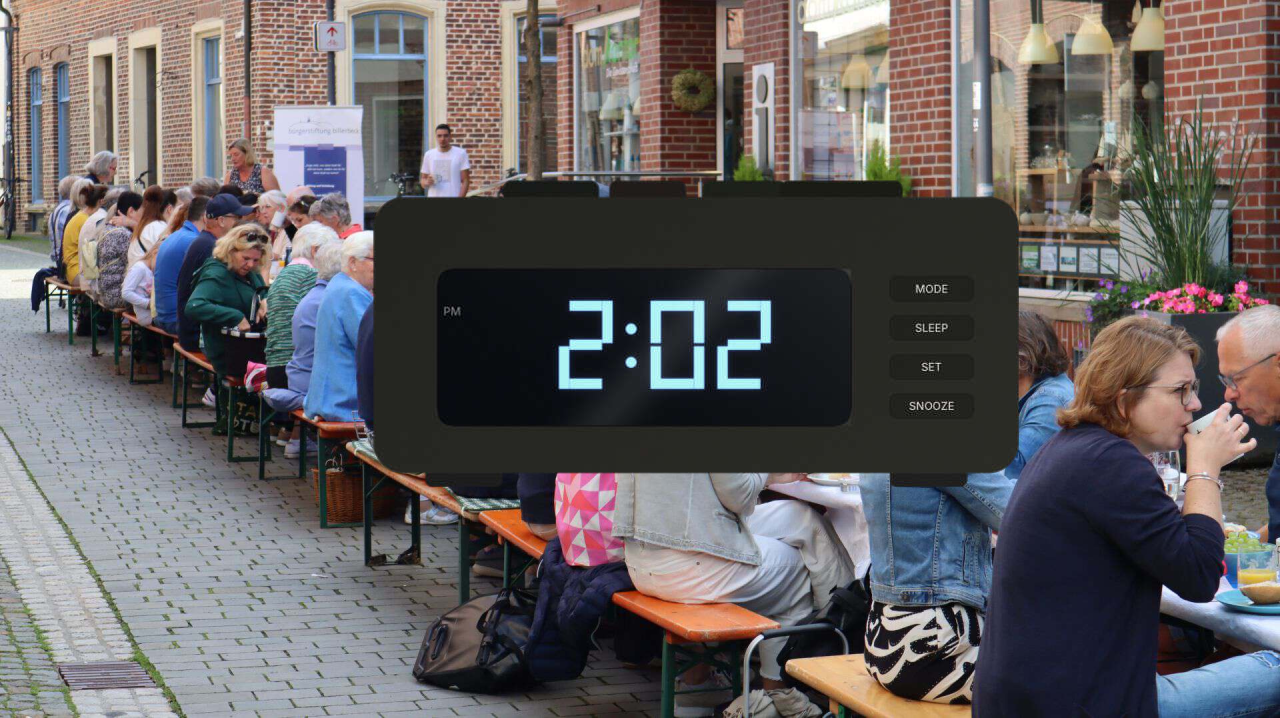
2:02
